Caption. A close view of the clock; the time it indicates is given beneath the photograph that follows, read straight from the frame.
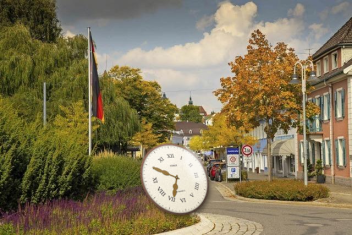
6:50
